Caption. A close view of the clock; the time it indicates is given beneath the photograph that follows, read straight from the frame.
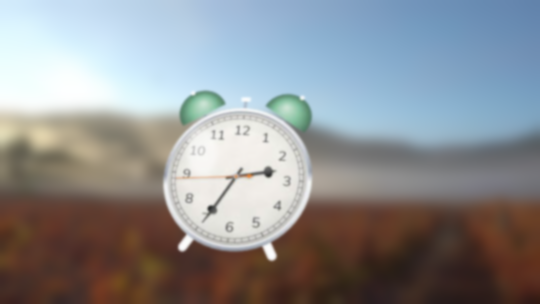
2:34:44
